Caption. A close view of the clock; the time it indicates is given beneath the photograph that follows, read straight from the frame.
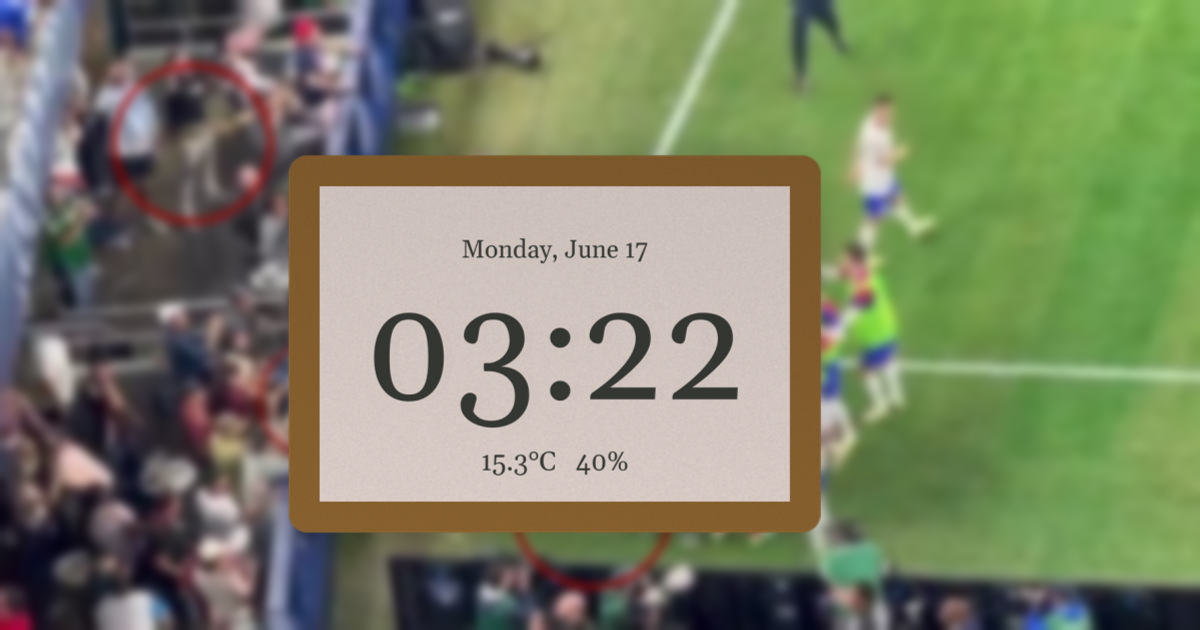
3:22
